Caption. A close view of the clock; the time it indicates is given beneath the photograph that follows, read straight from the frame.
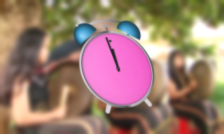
11:59
